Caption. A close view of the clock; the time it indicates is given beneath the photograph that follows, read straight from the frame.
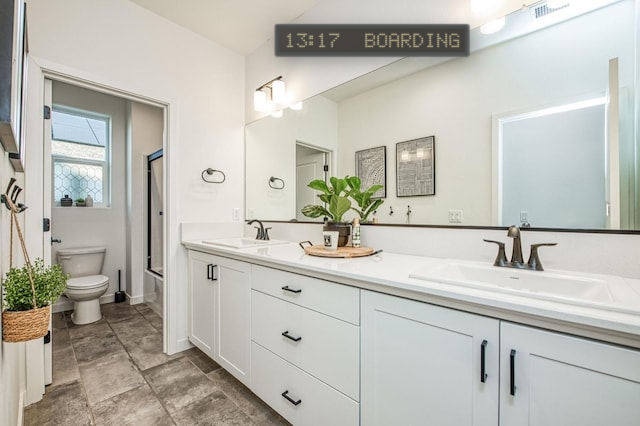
13:17
